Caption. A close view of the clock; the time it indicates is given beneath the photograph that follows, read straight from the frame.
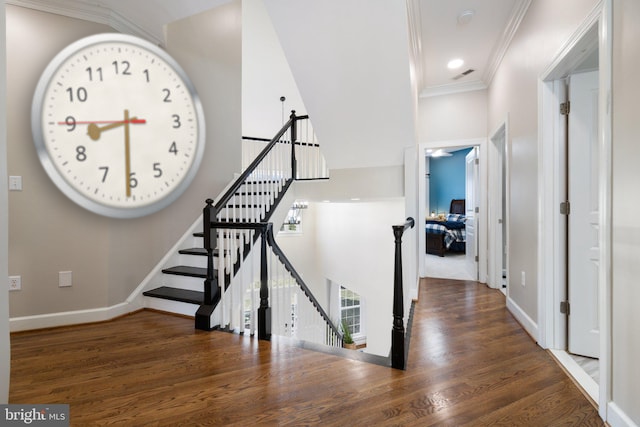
8:30:45
